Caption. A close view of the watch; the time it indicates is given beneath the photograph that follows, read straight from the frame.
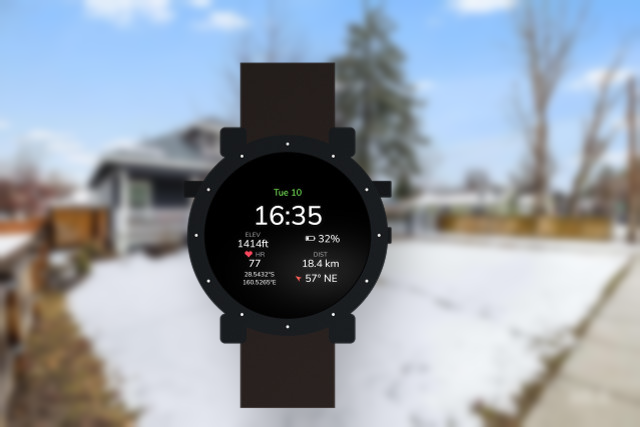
16:35
